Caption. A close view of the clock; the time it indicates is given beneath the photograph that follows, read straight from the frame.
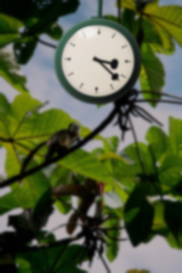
3:22
